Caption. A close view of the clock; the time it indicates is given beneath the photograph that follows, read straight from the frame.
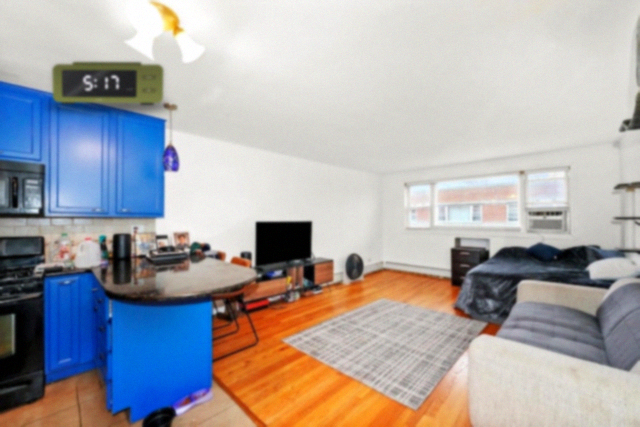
5:17
